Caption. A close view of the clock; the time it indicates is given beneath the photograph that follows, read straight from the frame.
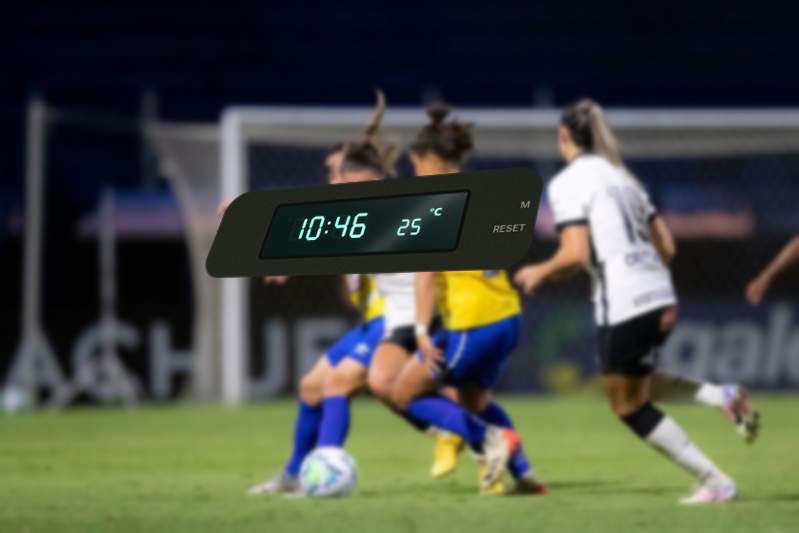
10:46
